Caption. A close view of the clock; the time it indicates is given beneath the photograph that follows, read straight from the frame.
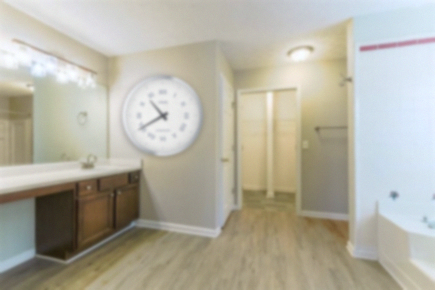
10:40
